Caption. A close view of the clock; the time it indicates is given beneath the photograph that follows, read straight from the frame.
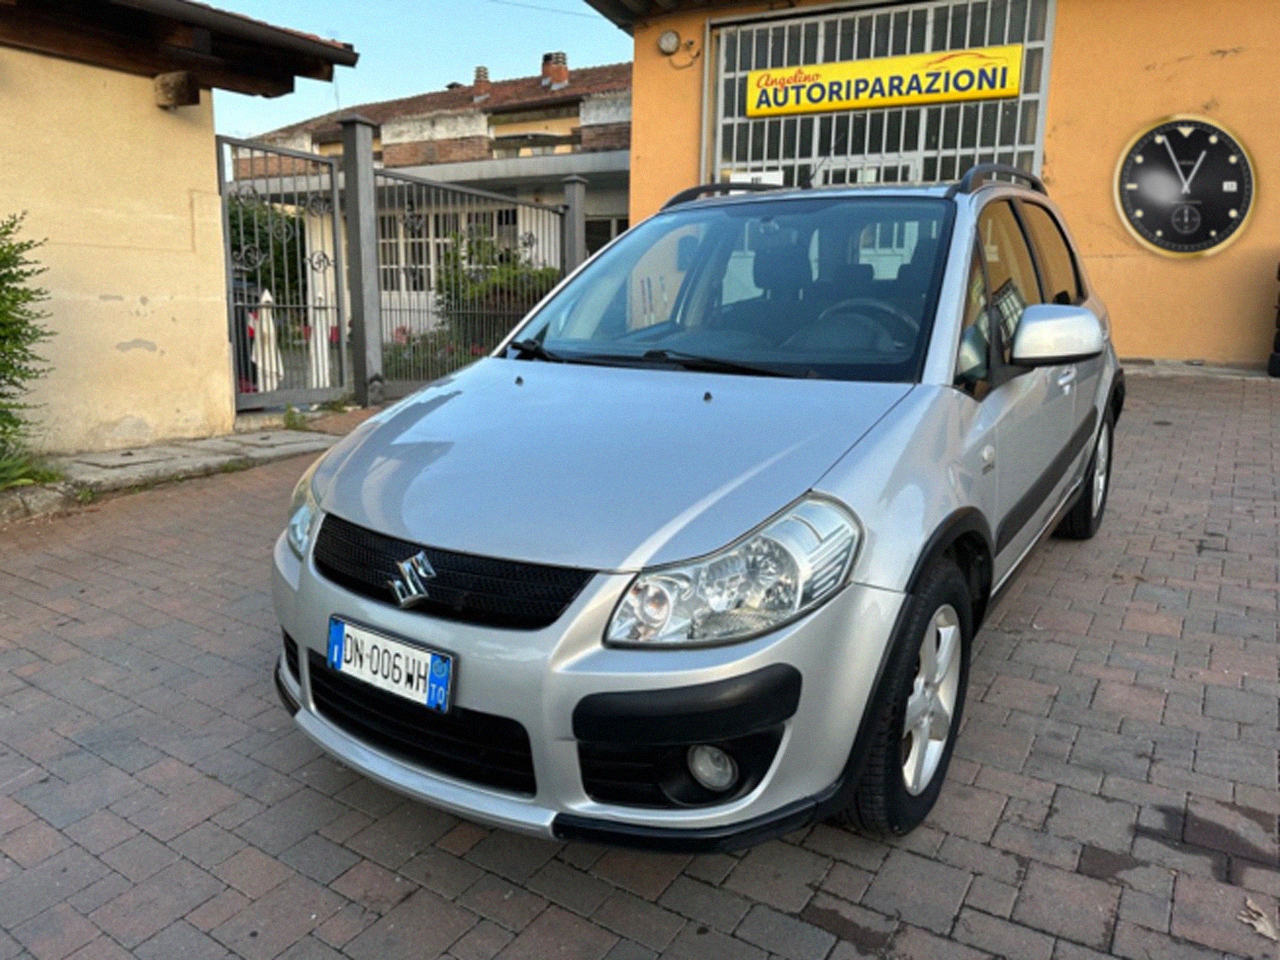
12:56
